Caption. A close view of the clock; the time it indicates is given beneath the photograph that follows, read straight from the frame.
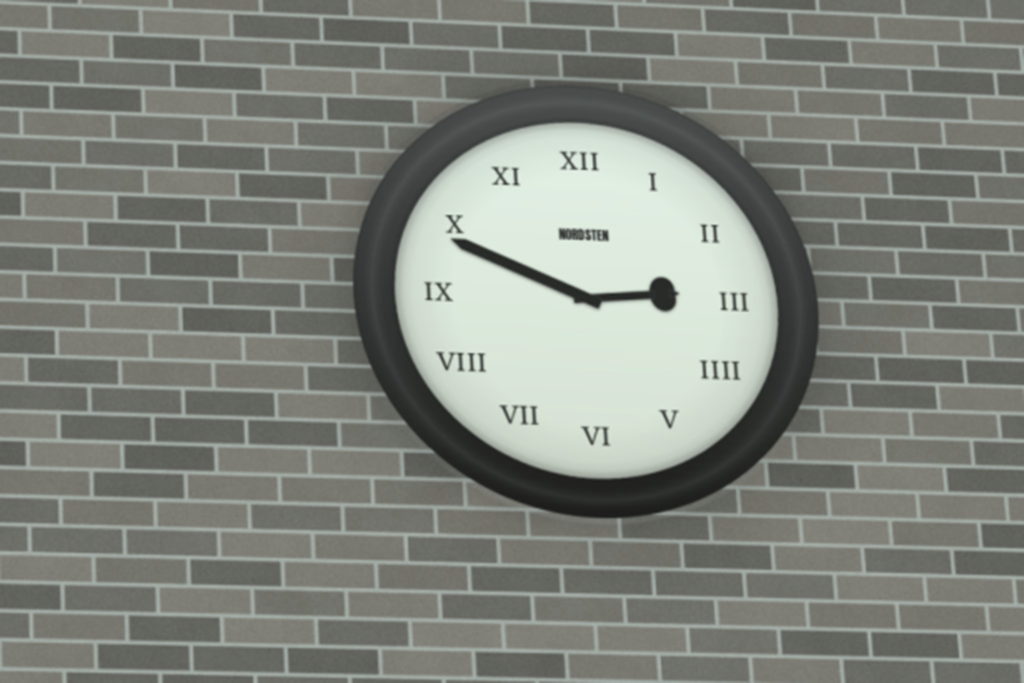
2:49
